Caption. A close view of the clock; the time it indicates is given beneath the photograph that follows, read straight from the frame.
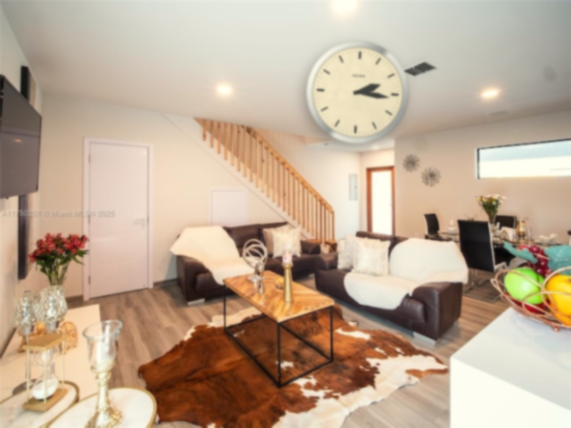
2:16
